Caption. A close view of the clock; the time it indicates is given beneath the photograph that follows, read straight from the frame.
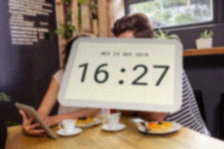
16:27
